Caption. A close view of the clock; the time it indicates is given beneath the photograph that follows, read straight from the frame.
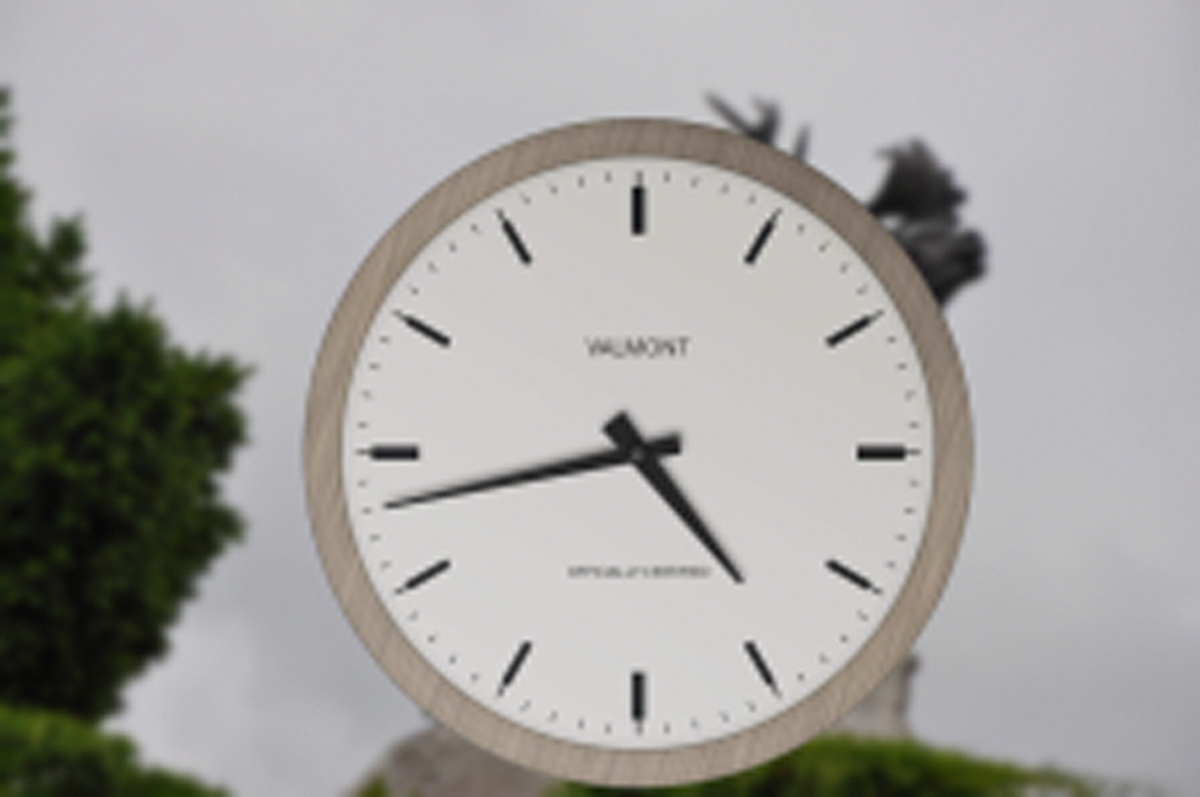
4:43
